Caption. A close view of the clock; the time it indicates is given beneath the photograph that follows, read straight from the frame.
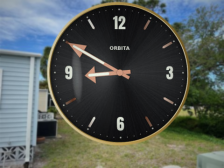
8:50
